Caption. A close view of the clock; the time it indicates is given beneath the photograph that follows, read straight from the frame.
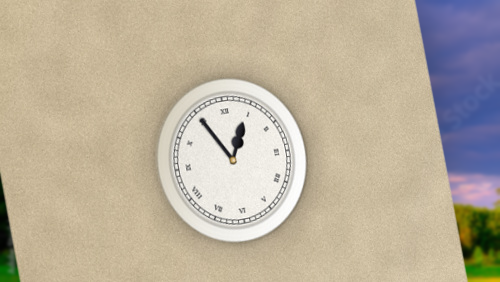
12:55
